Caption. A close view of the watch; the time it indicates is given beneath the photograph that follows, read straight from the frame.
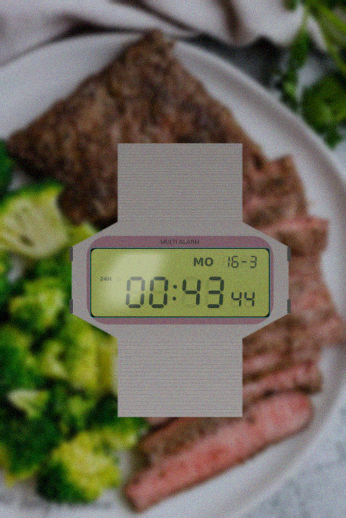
0:43:44
